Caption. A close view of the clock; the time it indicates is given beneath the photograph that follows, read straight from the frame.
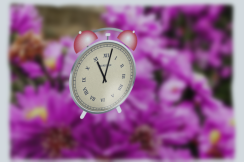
11:02
